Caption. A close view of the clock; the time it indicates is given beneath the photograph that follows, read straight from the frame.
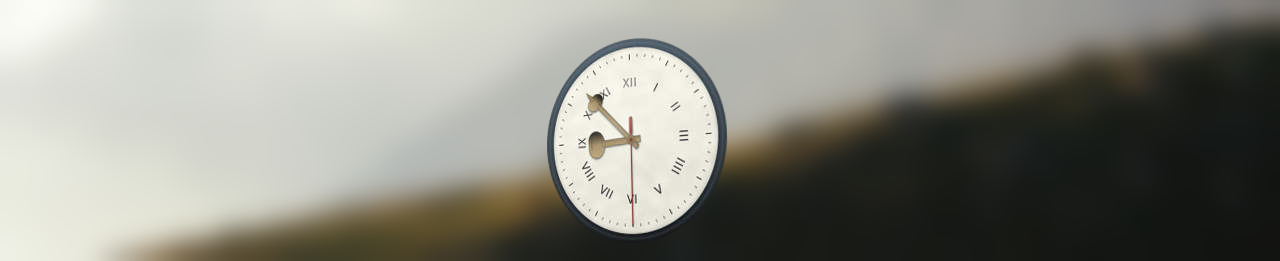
8:52:30
